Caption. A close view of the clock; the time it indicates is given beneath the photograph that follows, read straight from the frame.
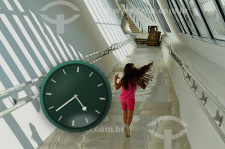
4:38
